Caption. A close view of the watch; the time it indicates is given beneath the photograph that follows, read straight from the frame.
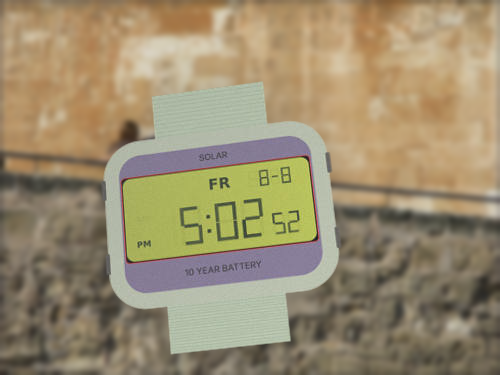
5:02:52
